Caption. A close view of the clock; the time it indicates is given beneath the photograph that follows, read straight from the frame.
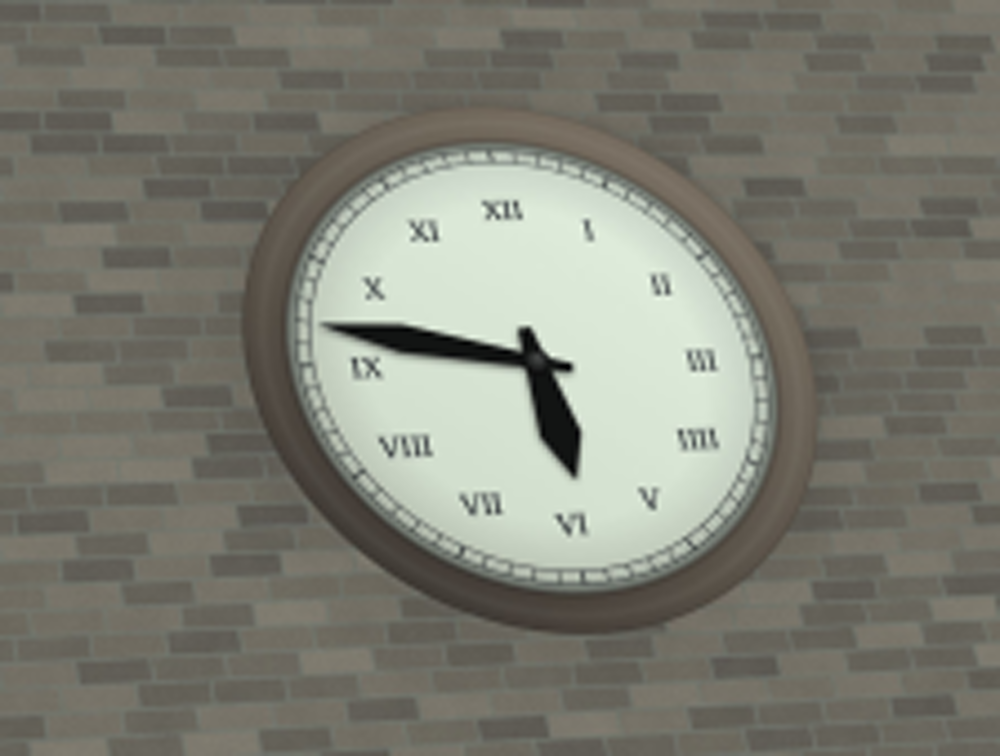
5:47
